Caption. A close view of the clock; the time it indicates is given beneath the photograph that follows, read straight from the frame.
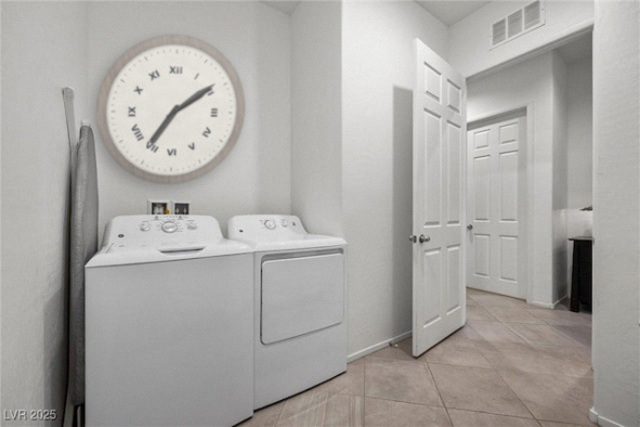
7:09
